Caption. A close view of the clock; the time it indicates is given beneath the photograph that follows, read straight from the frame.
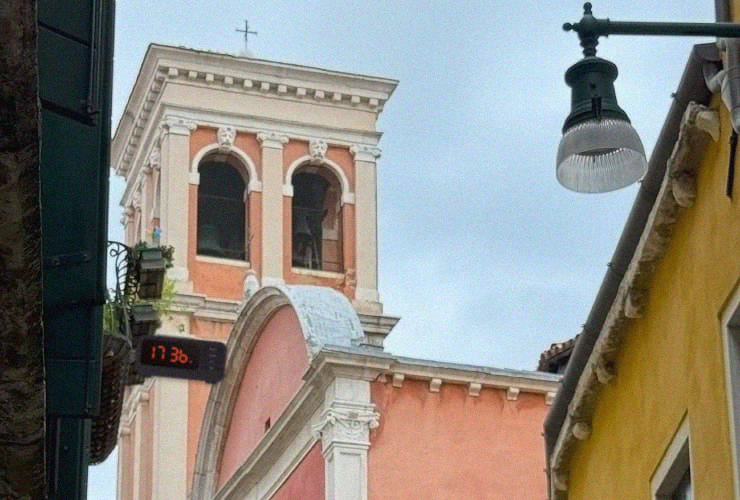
17:36
